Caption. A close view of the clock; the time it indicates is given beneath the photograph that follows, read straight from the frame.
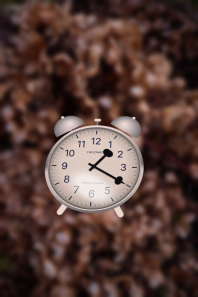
1:20
